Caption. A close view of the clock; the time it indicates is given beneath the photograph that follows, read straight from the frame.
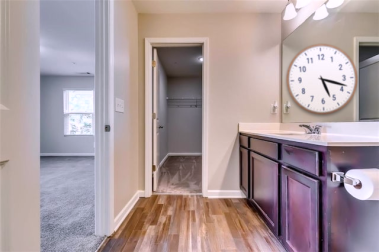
5:18
